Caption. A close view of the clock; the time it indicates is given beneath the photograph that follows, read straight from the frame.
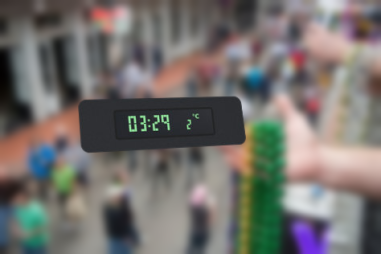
3:29
